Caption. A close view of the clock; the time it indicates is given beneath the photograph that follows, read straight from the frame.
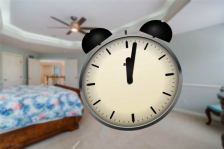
12:02
